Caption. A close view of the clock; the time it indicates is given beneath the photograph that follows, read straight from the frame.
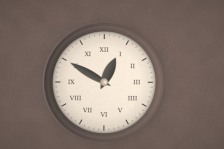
12:50
